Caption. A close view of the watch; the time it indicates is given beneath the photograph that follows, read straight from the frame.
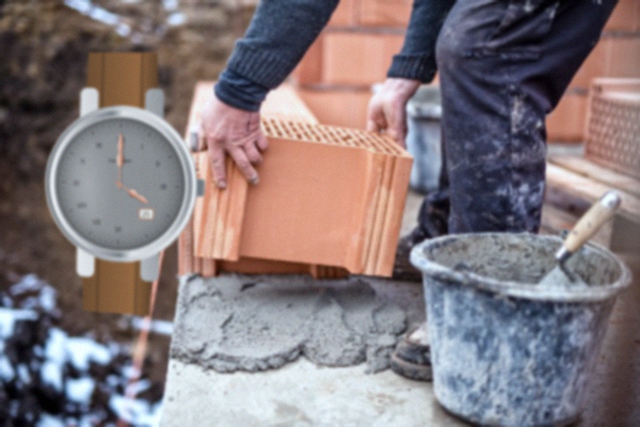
4:00
